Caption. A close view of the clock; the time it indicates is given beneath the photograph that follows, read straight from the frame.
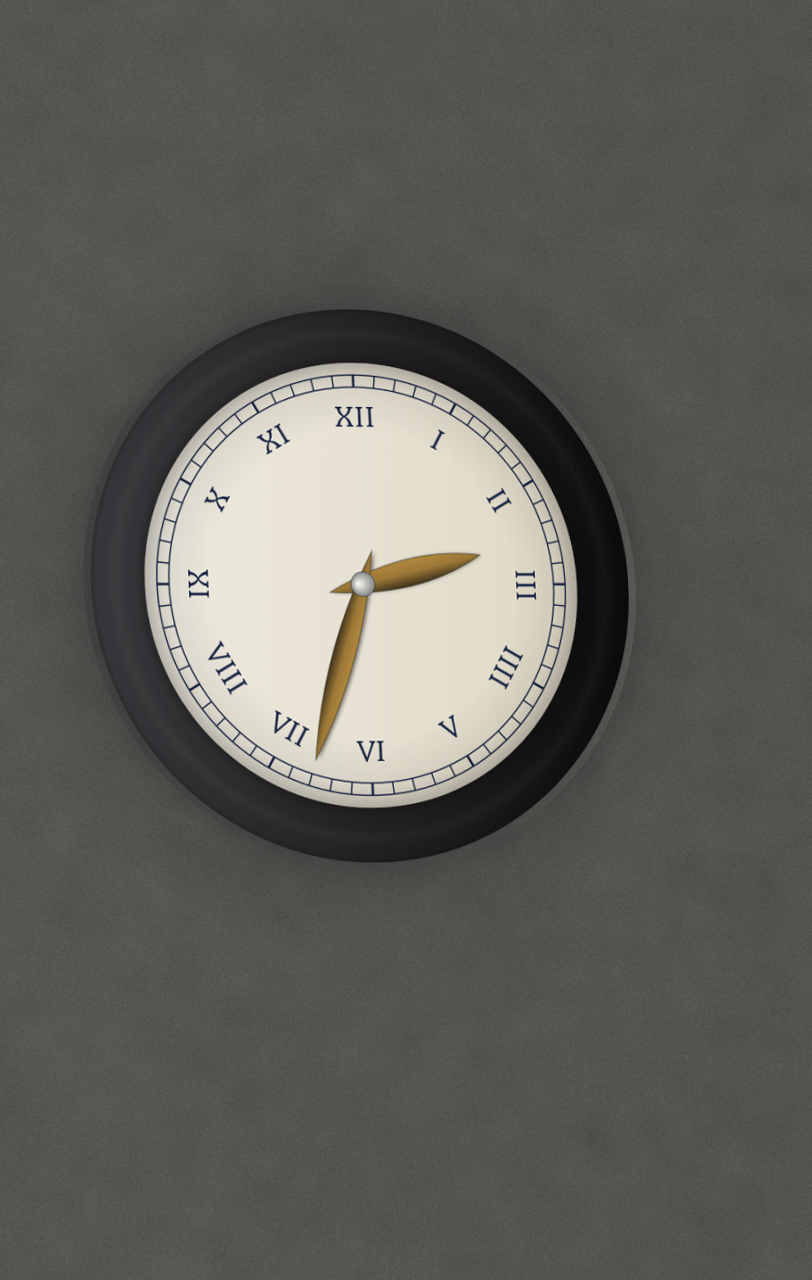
2:33
